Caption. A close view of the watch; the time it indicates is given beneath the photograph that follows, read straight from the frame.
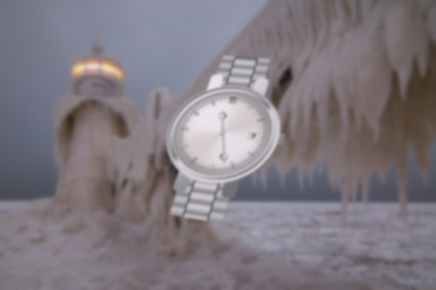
11:27
